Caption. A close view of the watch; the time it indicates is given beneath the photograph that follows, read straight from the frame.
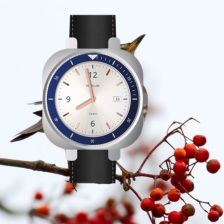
7:58
